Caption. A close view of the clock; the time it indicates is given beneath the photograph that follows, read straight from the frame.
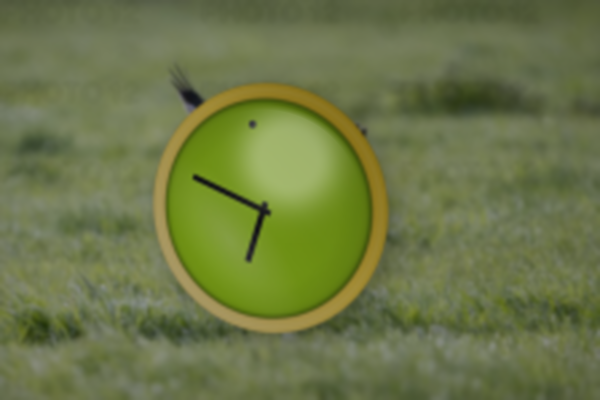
6:50
